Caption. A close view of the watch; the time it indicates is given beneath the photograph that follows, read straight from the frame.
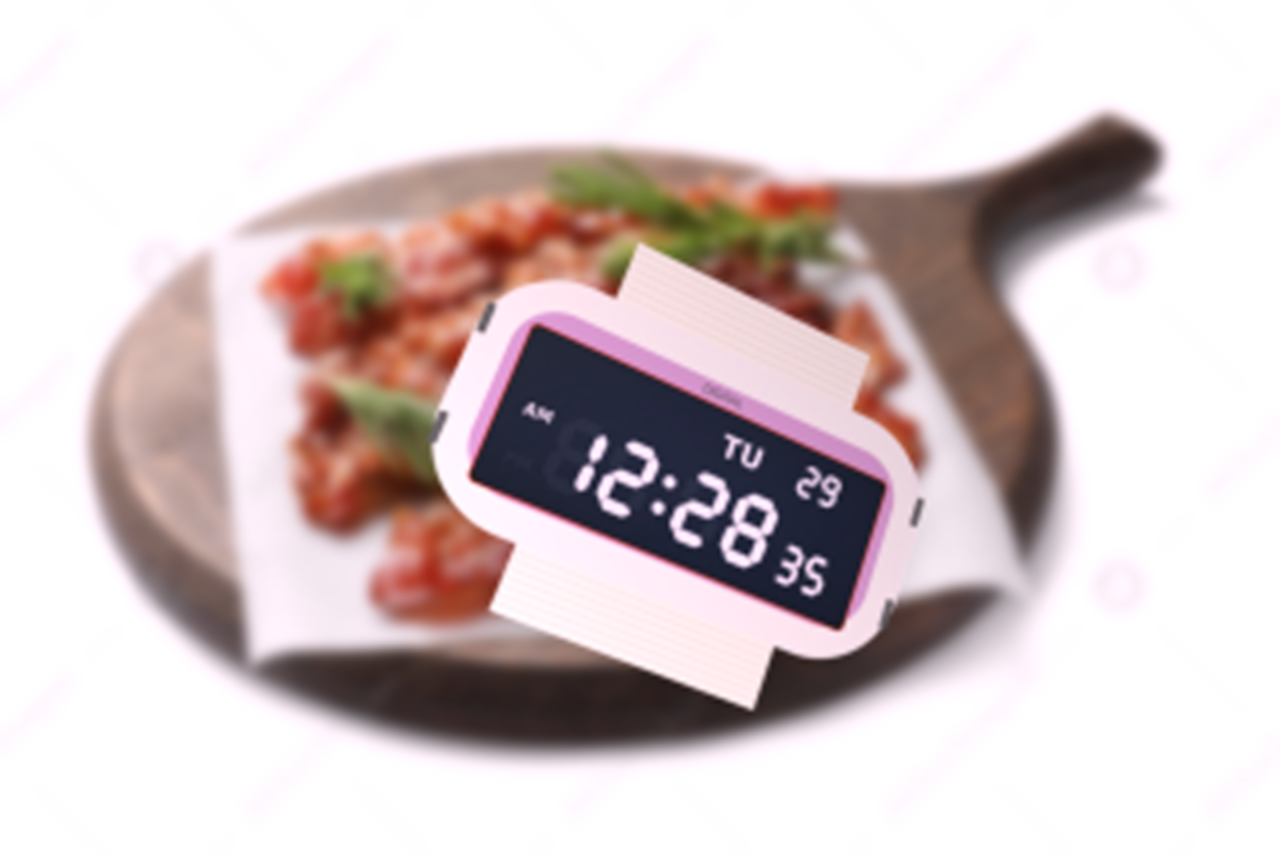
12:28:35
